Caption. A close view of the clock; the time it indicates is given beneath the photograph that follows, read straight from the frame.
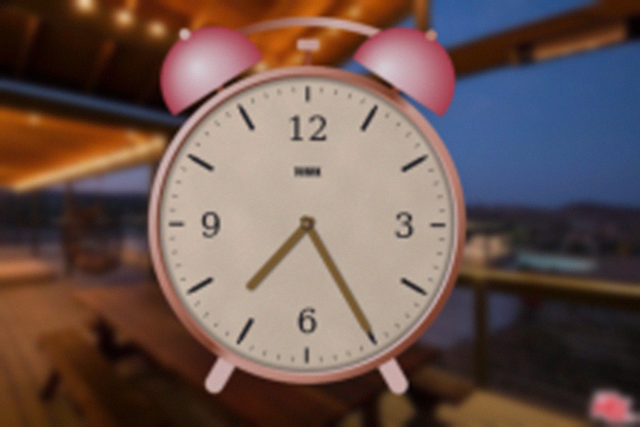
7:25
